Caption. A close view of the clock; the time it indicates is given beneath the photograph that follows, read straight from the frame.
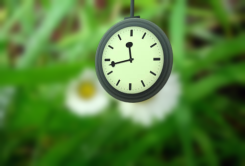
11:43
